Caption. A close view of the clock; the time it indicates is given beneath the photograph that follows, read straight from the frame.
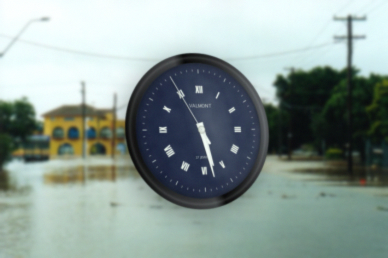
5:27:55
